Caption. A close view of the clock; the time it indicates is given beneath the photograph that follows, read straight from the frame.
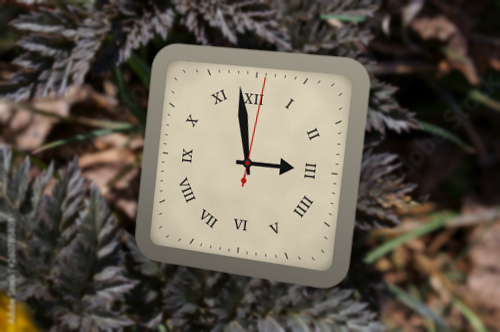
2:58:01
